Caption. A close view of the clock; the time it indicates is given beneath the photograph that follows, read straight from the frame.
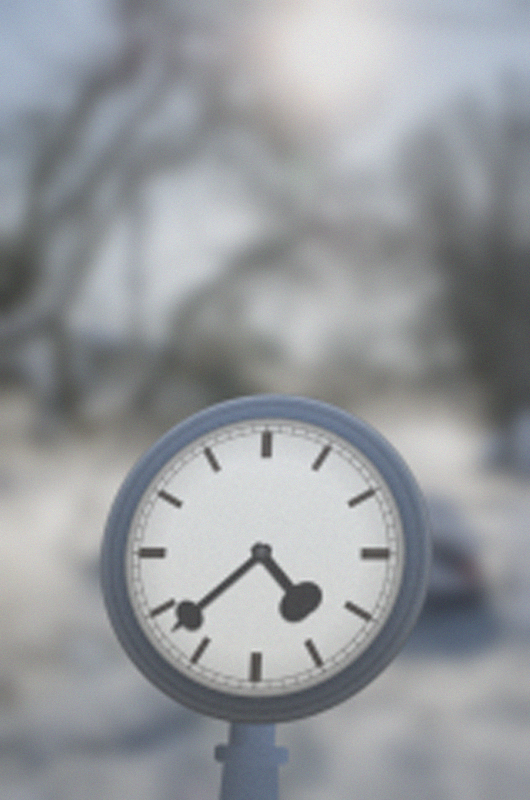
4:38
